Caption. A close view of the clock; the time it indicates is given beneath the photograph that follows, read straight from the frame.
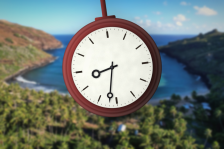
8:32
